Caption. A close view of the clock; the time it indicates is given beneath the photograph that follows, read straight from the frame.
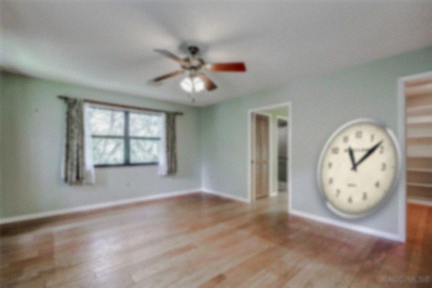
11:08
